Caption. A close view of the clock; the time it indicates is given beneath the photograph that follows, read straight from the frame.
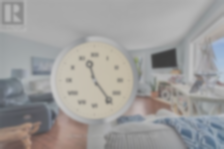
11:24
